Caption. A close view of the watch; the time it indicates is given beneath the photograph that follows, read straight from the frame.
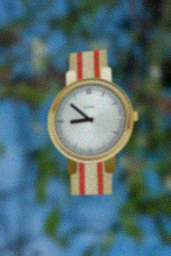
8:52
